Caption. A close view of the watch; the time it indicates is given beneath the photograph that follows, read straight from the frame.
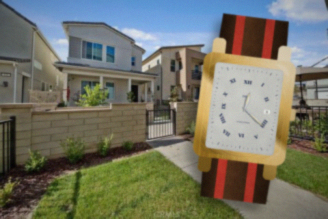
12:21
